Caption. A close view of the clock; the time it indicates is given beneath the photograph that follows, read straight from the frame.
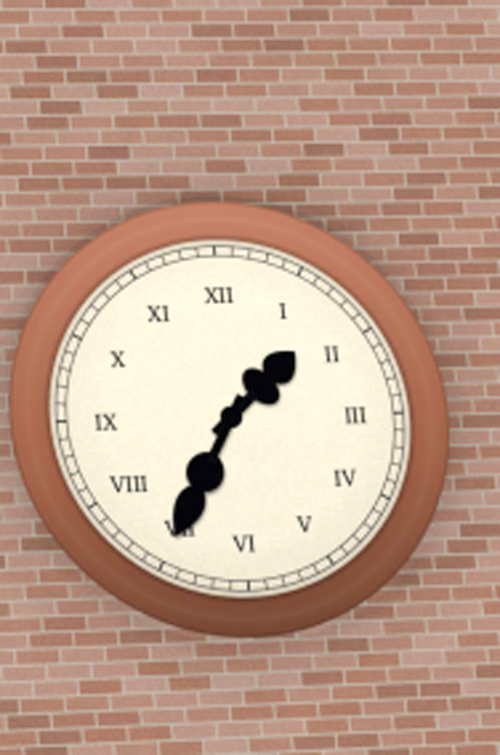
1:35
